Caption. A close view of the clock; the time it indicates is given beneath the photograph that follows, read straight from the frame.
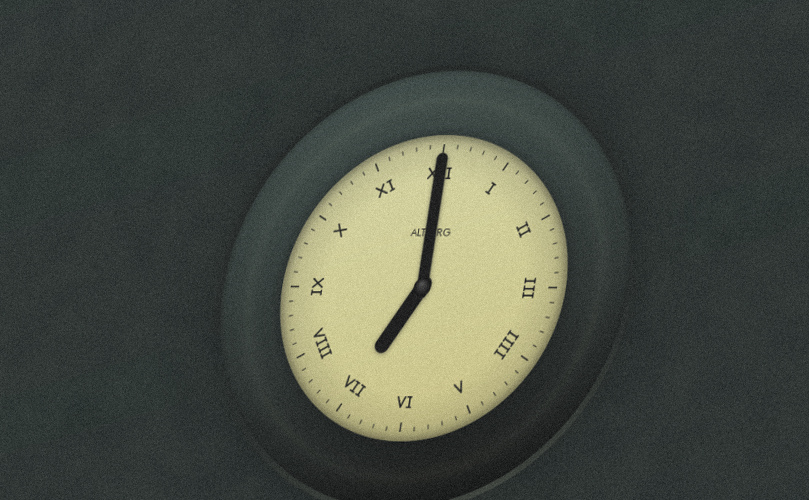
7:00
